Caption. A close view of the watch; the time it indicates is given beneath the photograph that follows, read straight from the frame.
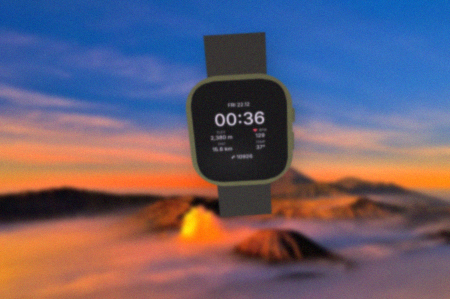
0:36
